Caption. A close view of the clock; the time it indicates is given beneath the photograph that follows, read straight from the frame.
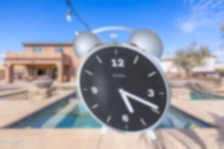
5:19
